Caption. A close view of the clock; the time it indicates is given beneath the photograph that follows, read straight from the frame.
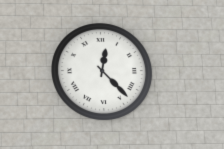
12:23
